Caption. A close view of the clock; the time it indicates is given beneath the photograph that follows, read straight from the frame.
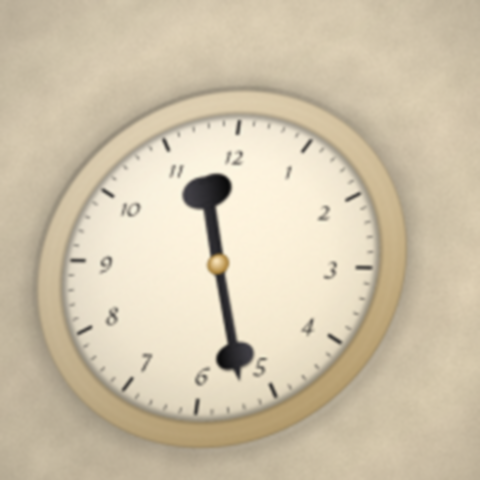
11:27
